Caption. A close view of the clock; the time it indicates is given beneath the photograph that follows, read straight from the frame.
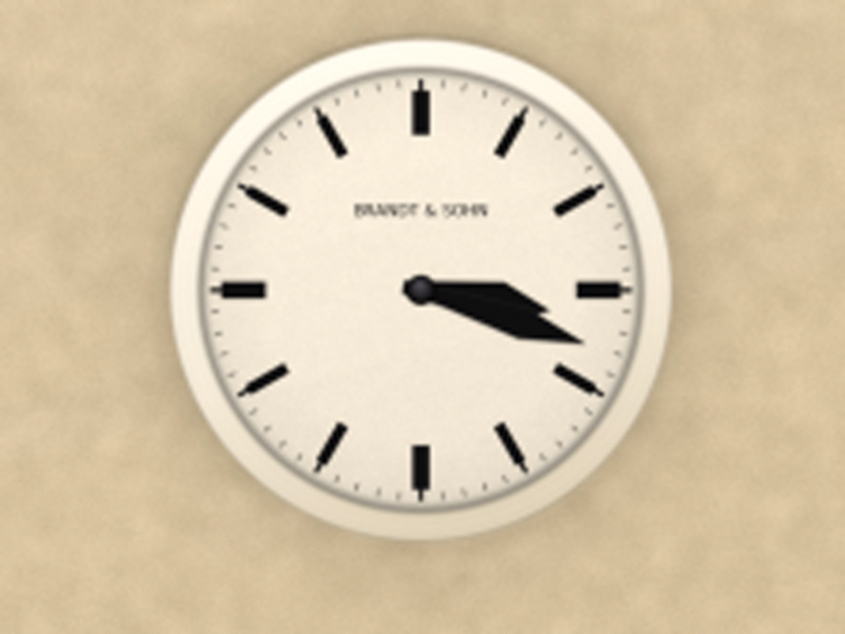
3:18
